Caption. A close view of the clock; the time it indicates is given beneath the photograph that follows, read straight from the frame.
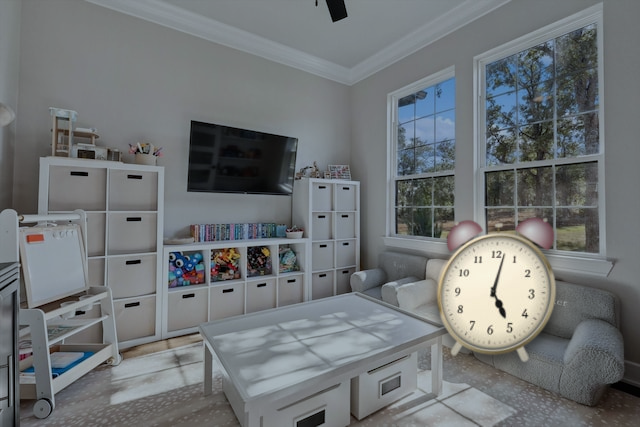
5:02
